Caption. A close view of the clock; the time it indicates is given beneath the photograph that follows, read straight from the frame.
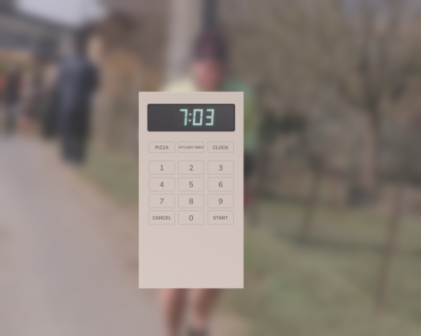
7:03
